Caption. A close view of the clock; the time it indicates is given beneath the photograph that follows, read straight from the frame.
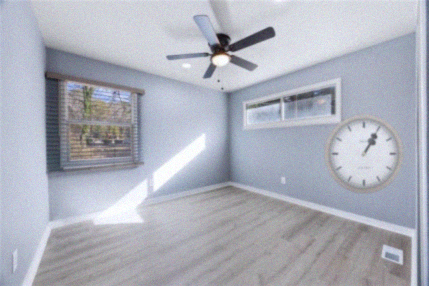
1:05
